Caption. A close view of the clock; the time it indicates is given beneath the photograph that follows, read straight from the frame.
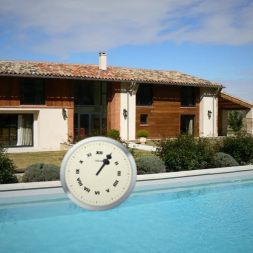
1:05
